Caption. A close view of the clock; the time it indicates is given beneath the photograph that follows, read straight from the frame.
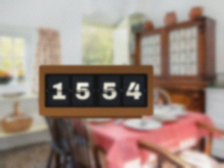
15:54
